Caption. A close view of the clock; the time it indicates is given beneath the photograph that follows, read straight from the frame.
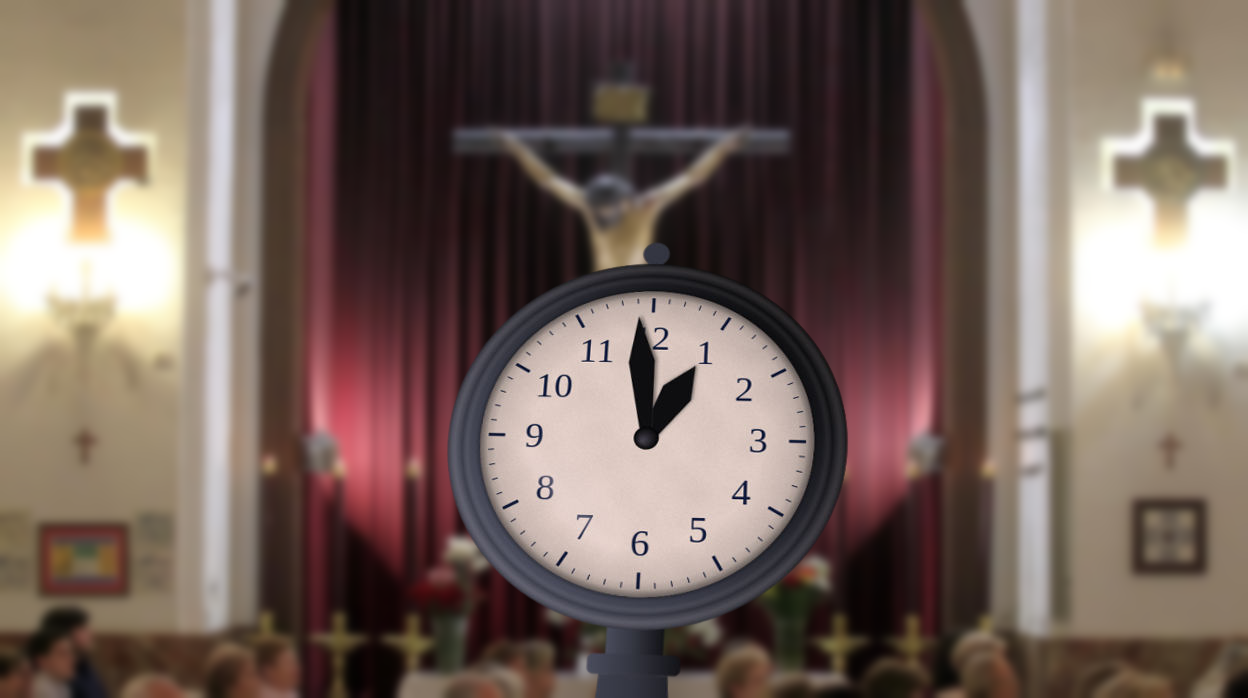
12:59
